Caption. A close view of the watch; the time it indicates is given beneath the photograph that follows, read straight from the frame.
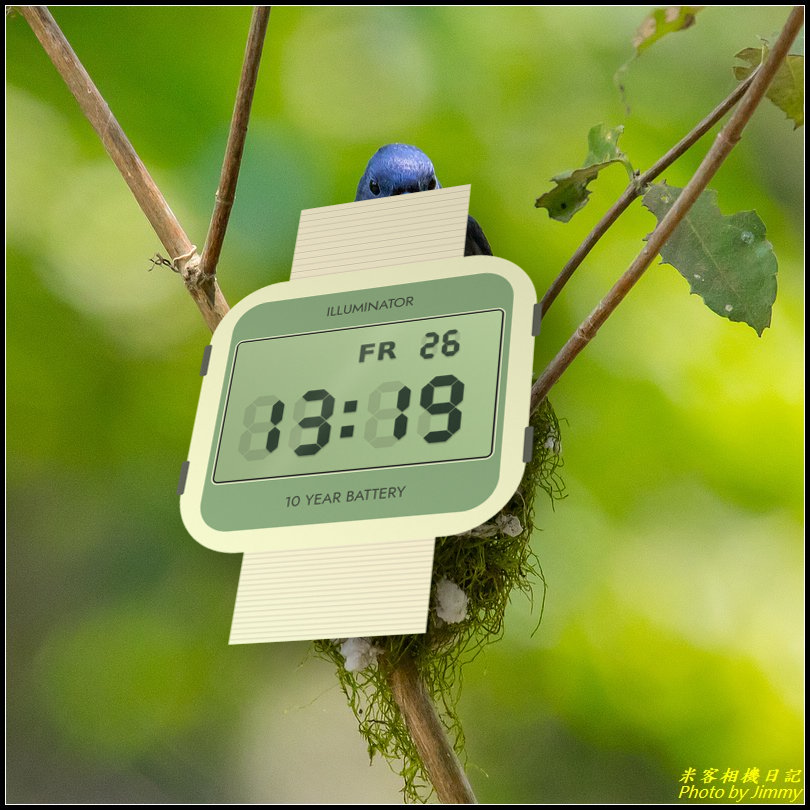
13:19
